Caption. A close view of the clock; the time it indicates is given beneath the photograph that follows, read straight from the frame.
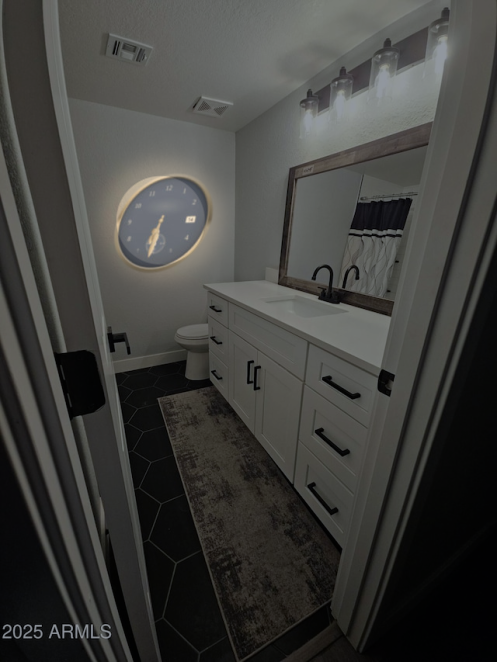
6:31
